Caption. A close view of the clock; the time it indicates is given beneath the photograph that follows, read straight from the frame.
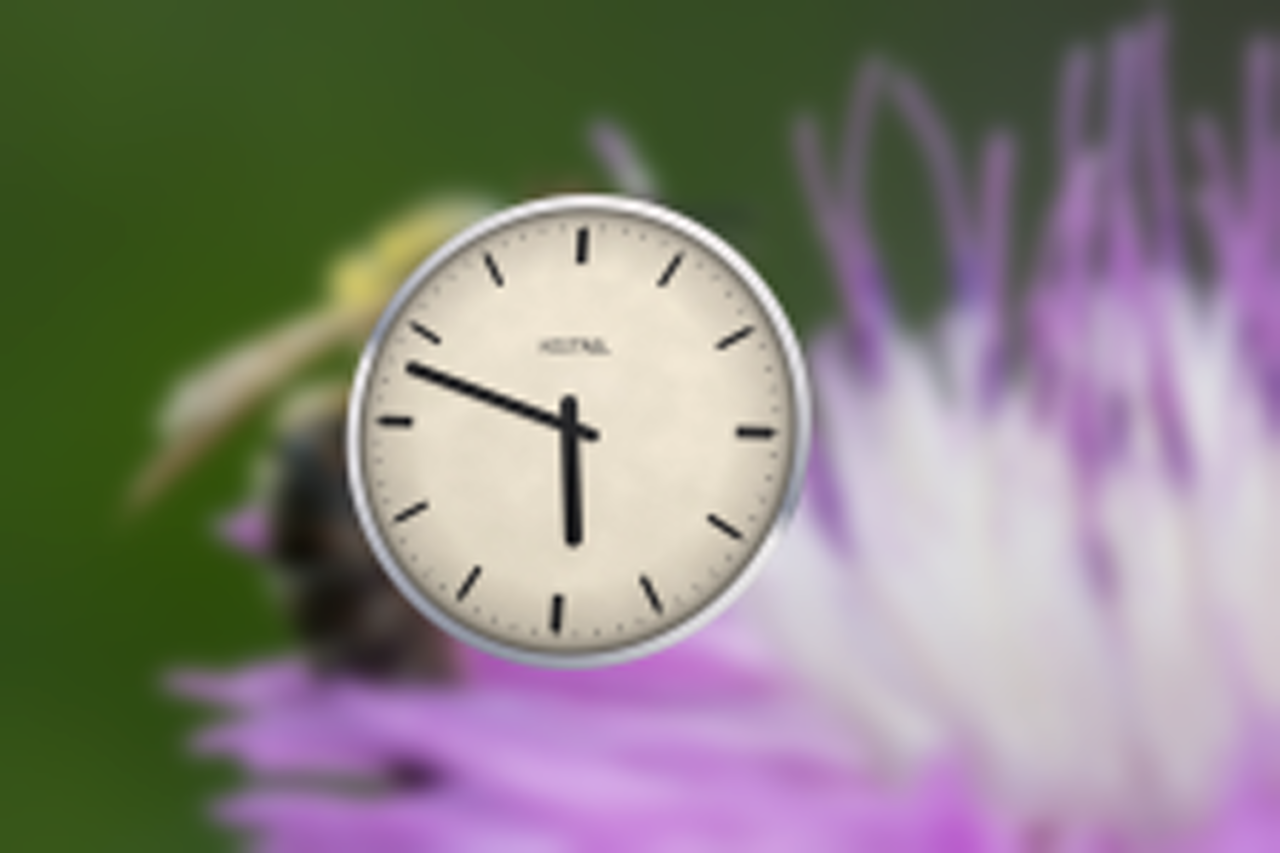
5:48
